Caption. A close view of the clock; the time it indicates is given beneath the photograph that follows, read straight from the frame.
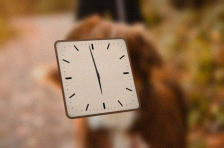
5:59
